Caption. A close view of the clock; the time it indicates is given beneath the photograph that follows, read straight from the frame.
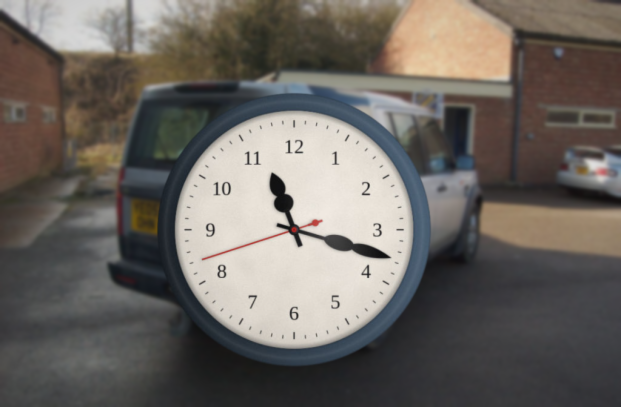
11:17:42
